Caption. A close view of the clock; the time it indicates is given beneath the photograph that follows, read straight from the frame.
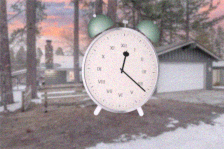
12:21
